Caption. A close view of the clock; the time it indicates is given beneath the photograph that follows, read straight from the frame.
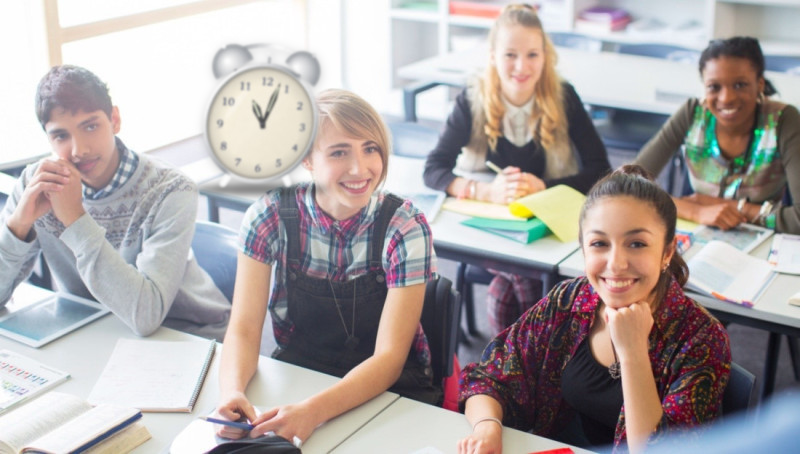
11:03
